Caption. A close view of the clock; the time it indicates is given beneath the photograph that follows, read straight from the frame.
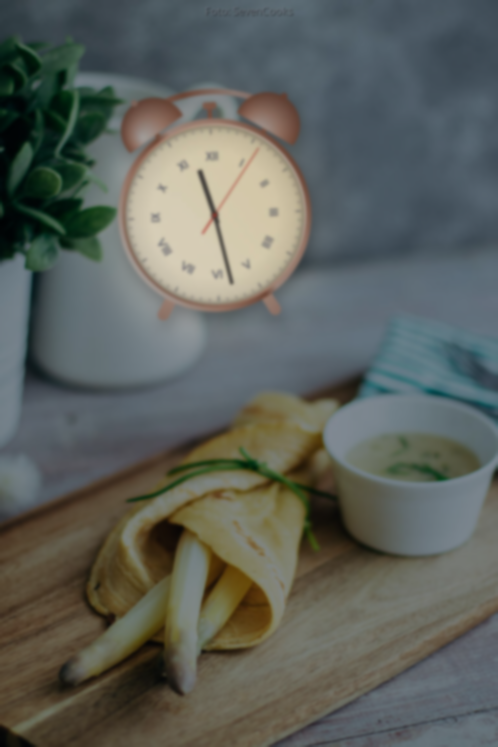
11:28:06
